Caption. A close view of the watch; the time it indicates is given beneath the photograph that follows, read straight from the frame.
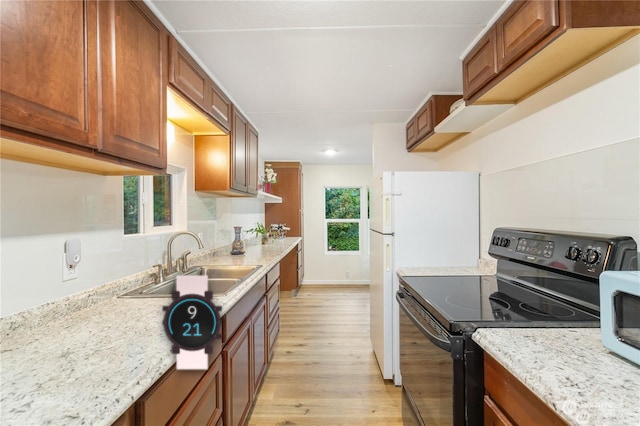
9:21
